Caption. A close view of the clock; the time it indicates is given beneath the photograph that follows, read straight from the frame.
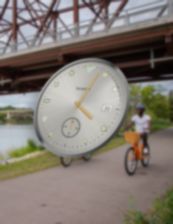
4:03
